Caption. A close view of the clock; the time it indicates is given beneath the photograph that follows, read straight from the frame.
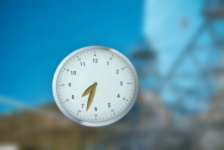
7:33
